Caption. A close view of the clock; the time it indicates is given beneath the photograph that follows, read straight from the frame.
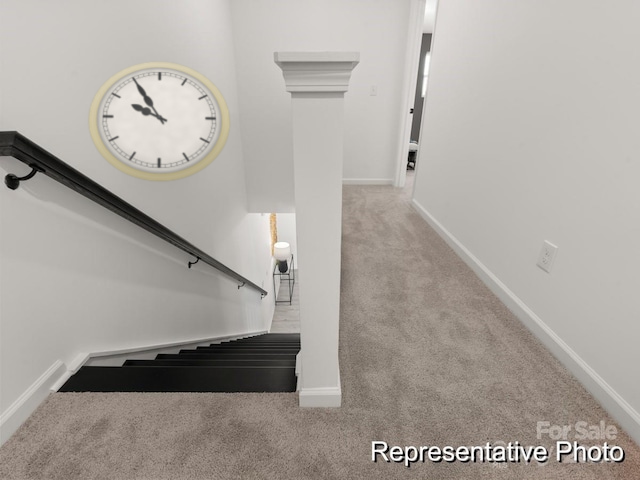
9:55
